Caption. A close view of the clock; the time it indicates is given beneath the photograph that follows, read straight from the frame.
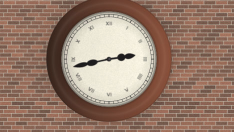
2:43
